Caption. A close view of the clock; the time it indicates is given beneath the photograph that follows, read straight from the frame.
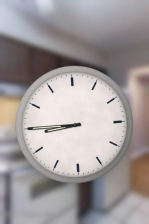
8:45
